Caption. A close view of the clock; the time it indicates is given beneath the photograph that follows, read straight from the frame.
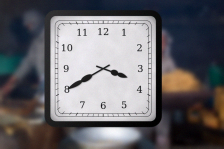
3:40
